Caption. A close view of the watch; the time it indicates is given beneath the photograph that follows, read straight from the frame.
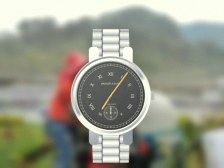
7:06
